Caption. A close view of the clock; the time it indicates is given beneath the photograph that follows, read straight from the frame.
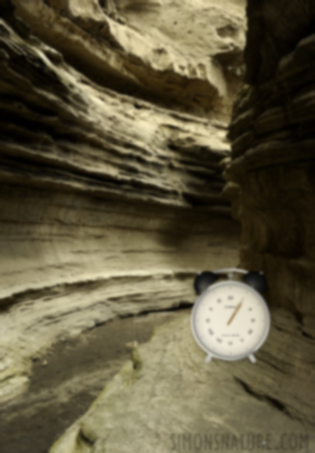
1:05
